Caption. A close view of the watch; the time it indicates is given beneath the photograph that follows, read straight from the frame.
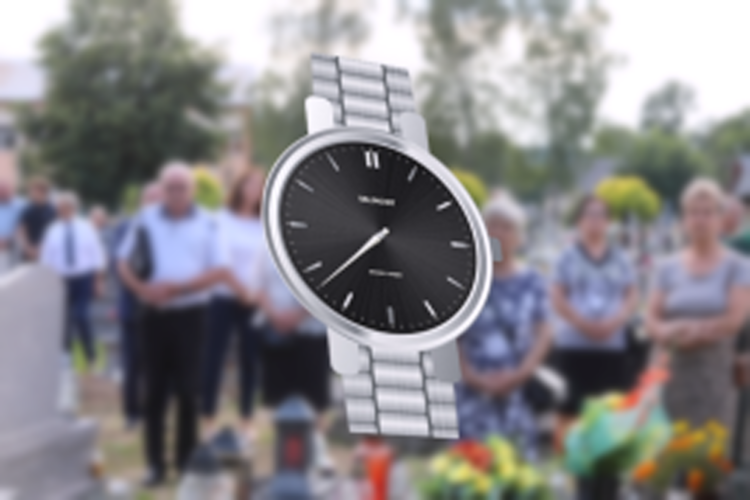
7:38
